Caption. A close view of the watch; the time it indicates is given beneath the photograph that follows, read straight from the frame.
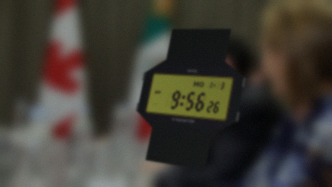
9:56:26
